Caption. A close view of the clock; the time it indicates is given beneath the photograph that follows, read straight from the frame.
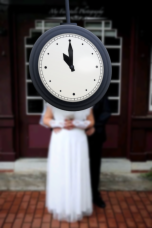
11:00
